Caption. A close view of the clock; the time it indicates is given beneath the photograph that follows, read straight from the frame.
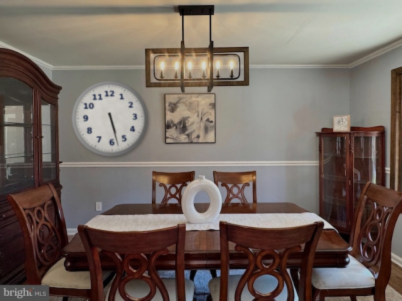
5:28
